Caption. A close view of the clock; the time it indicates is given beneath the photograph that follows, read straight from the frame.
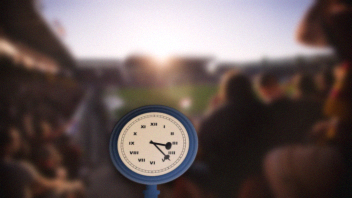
3:23
